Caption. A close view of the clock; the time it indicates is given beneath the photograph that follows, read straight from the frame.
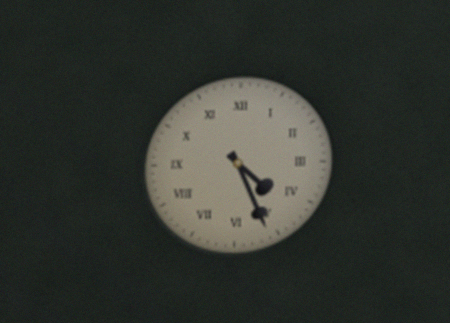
4:26
